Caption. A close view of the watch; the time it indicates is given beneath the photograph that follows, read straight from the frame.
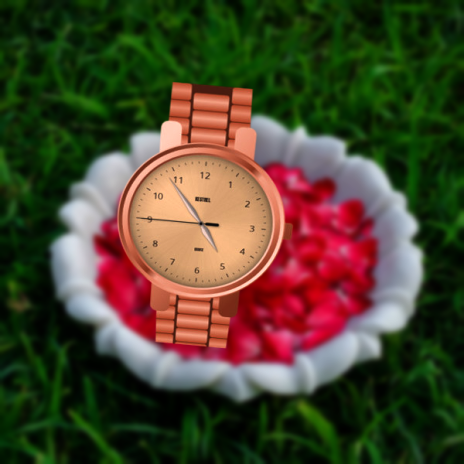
4:53:45
